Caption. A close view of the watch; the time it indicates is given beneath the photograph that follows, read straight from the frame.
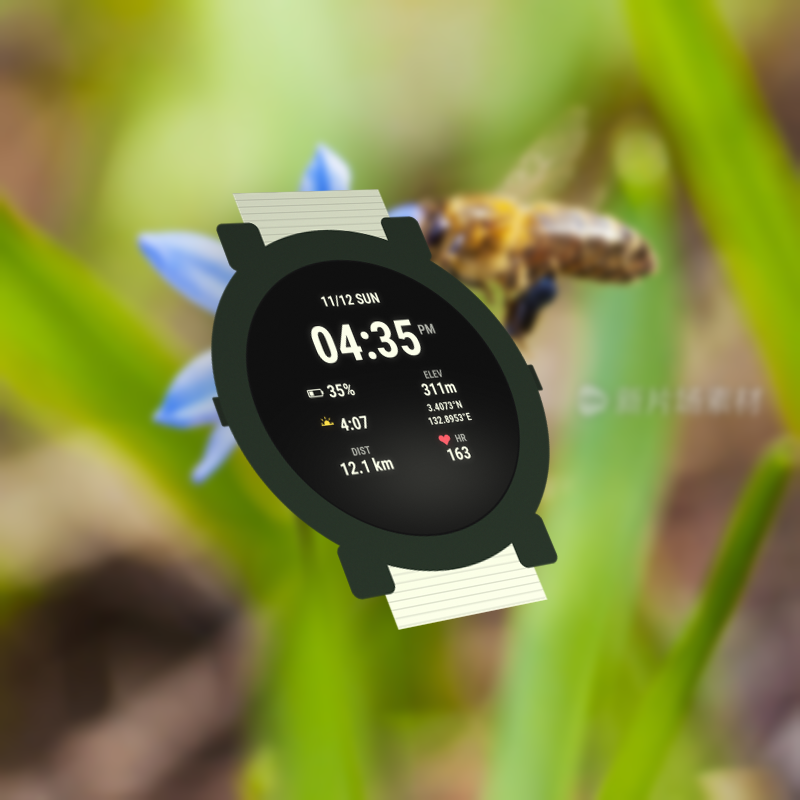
4:35
